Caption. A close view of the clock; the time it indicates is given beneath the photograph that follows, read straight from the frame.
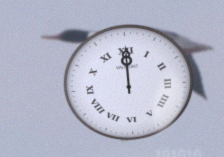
12:00
